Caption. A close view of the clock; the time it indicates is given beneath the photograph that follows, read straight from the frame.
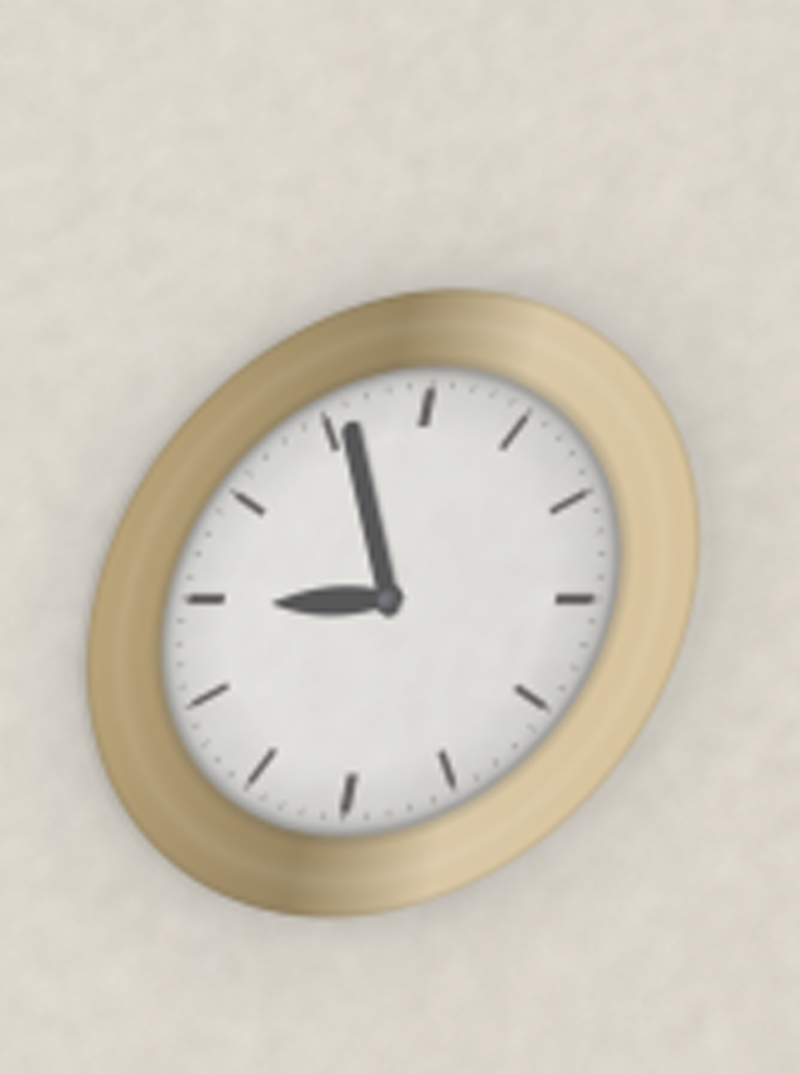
8:56
